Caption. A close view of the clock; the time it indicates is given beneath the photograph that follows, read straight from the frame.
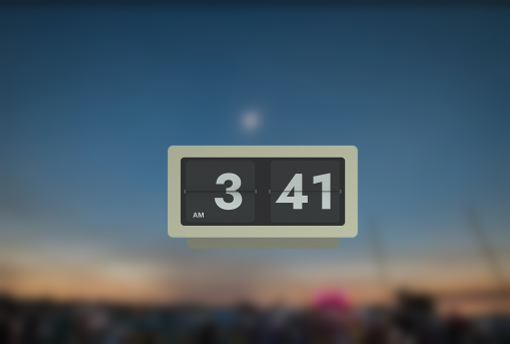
3:41
